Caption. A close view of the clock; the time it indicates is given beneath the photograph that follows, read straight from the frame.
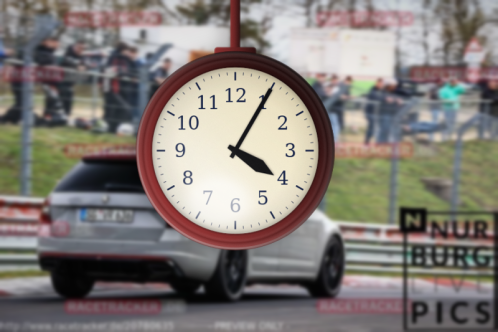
4:05
